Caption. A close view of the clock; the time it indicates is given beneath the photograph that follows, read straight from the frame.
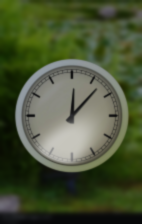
12:07
